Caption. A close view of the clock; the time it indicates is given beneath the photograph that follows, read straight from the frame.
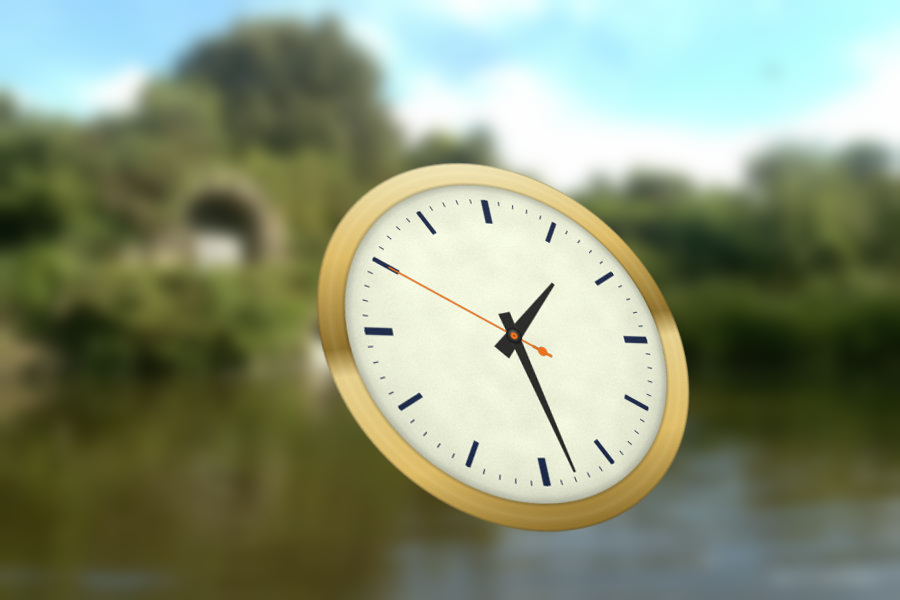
1:27:50
